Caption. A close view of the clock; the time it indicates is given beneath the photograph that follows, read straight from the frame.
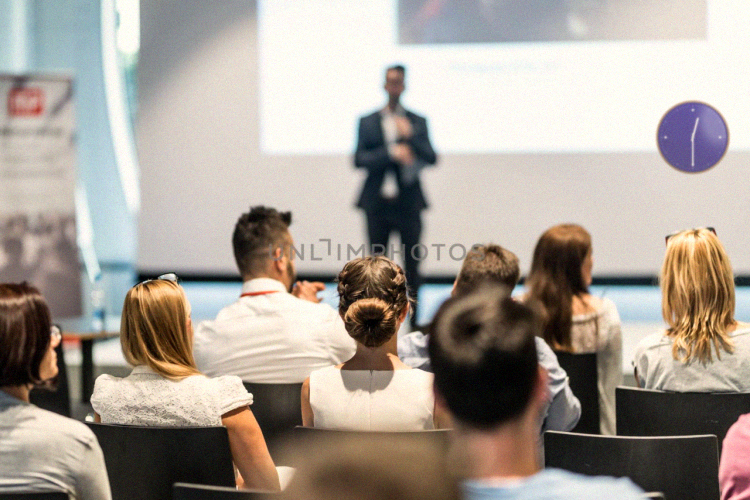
12:30
